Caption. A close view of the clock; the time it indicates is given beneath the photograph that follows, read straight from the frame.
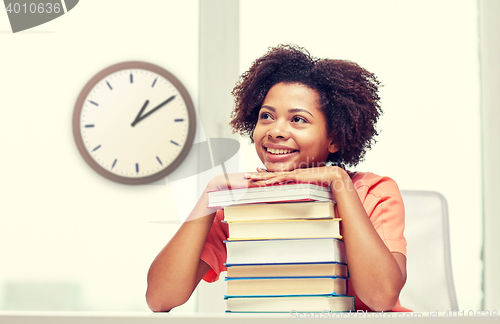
1:10
